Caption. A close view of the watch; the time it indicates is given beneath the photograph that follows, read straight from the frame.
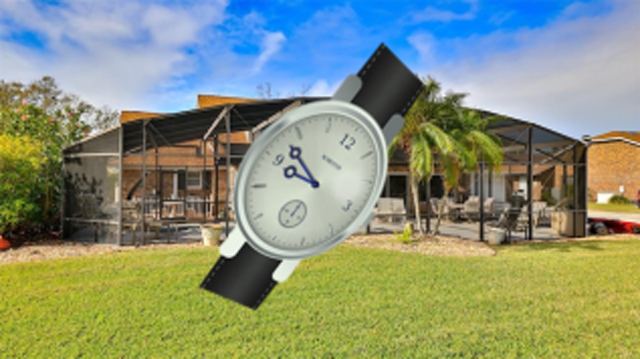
8:48
